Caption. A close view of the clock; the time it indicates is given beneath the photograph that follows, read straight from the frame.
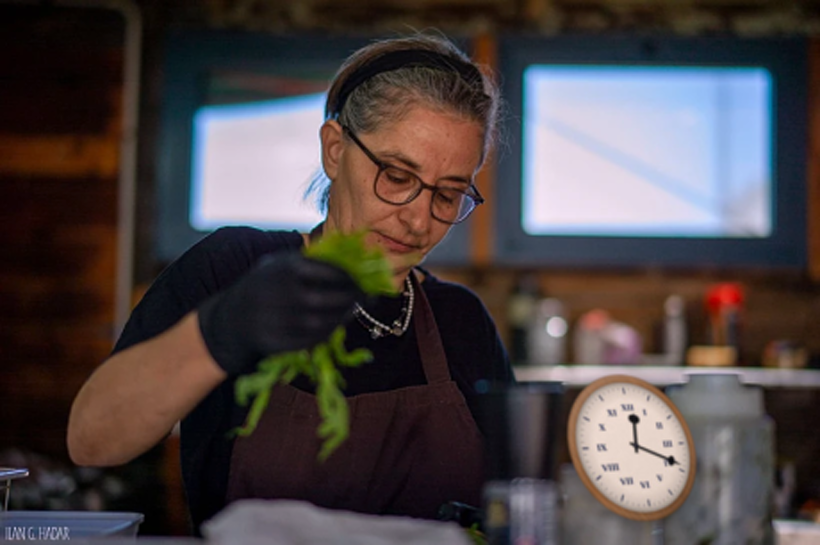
12:19
